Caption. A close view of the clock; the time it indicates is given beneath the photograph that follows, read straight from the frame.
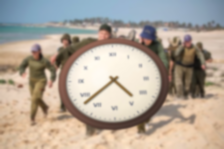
4:38
